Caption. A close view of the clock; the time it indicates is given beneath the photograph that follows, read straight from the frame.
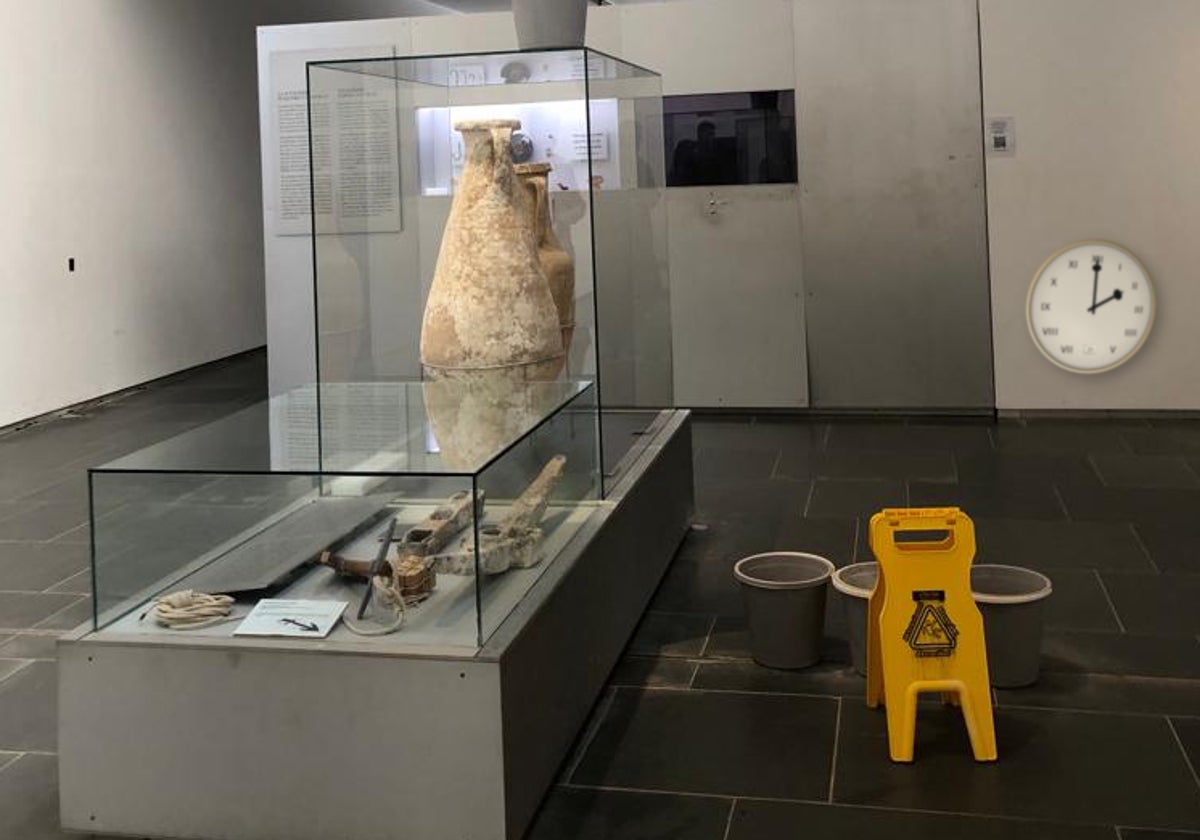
2:00
